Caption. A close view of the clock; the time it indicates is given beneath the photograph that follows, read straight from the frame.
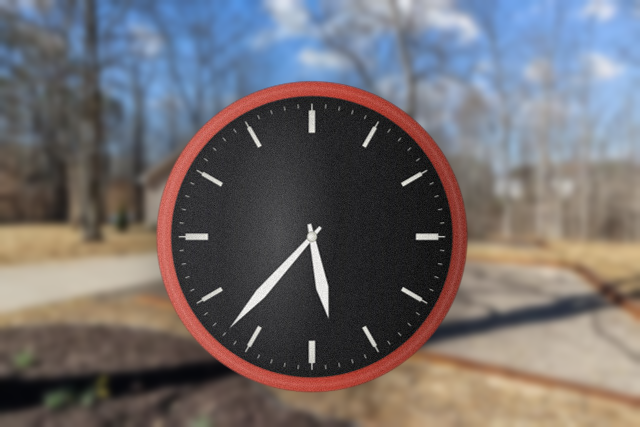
5:37
